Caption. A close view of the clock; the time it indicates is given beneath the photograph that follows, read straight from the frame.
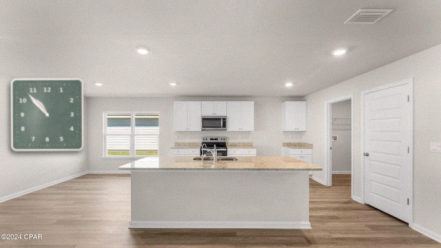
10:53
